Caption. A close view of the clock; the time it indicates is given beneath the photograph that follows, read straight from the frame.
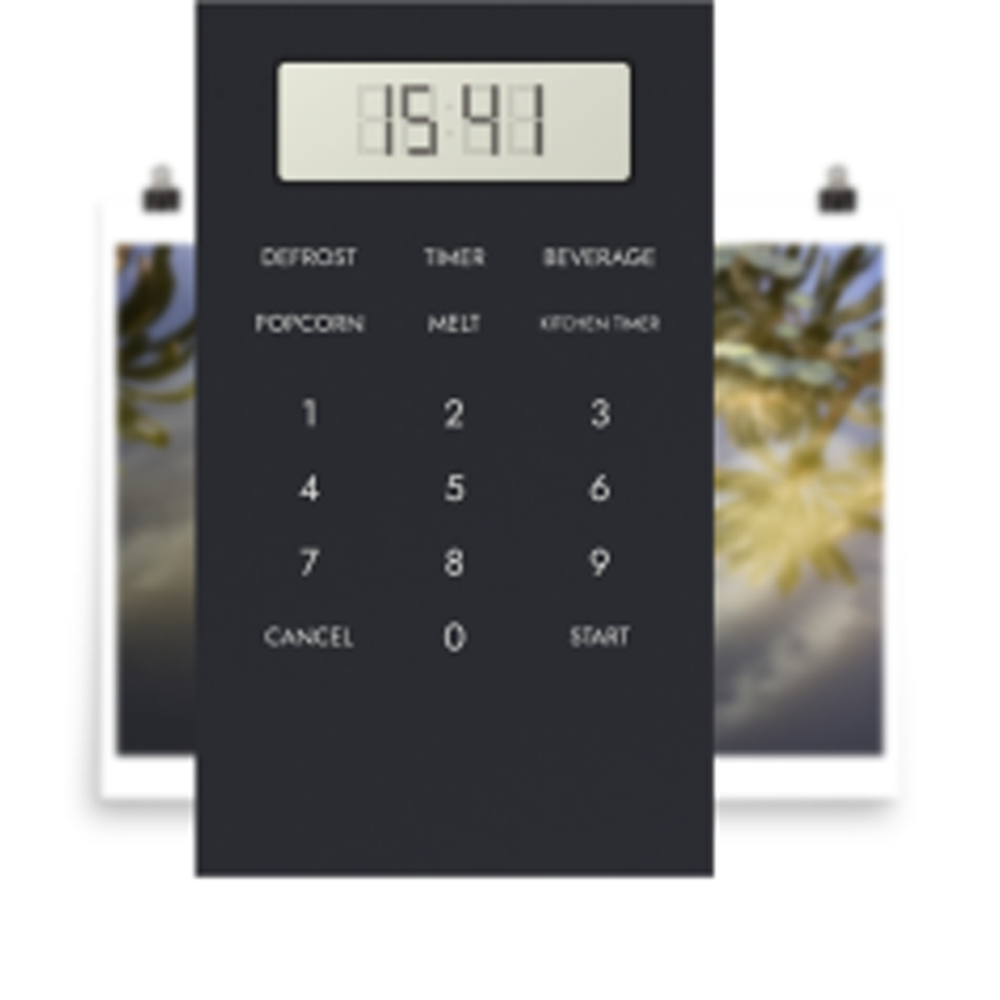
15:41
